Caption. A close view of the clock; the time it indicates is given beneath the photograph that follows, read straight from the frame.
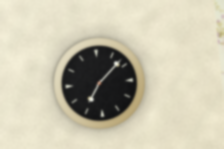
7:08
